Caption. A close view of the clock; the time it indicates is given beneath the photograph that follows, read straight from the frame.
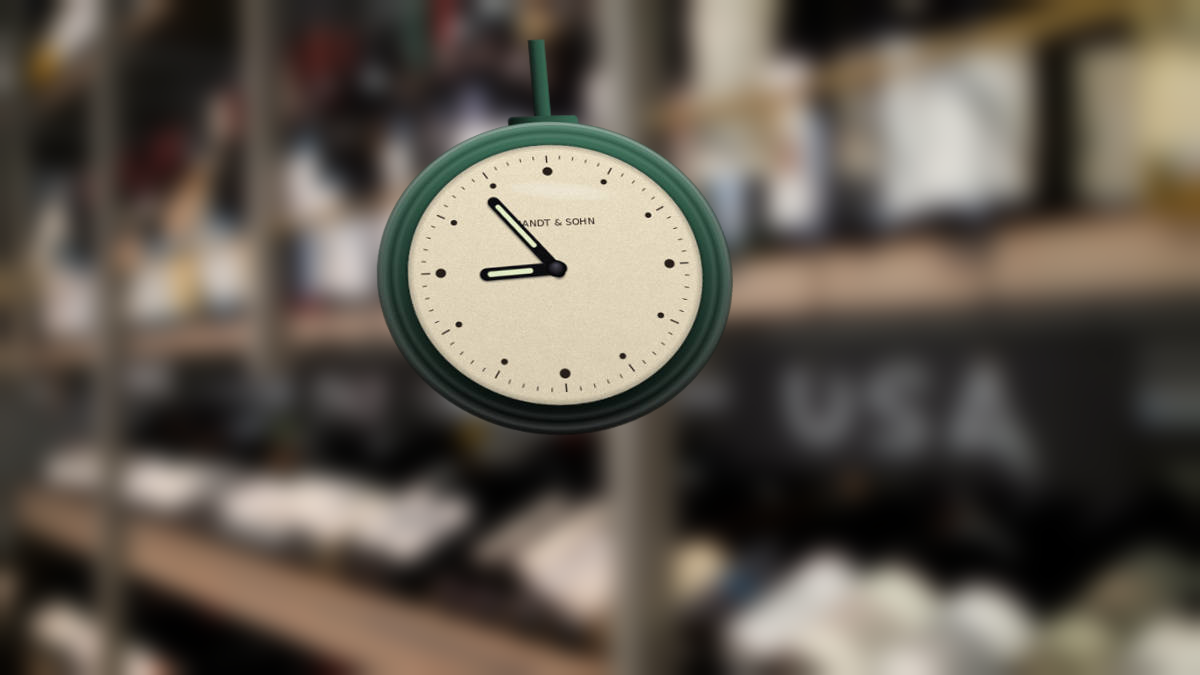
8:54
